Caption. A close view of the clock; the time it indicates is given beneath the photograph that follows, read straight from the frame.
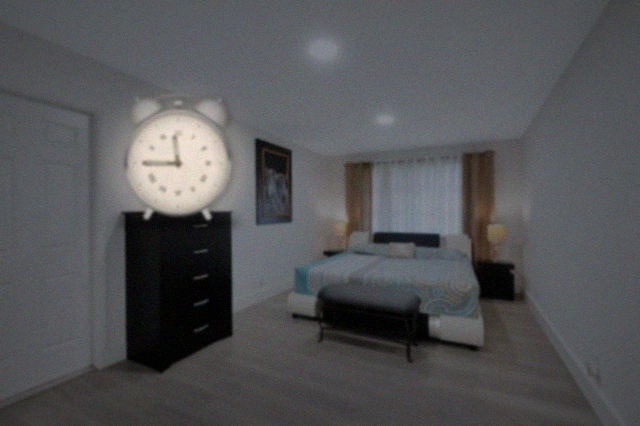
11:45
